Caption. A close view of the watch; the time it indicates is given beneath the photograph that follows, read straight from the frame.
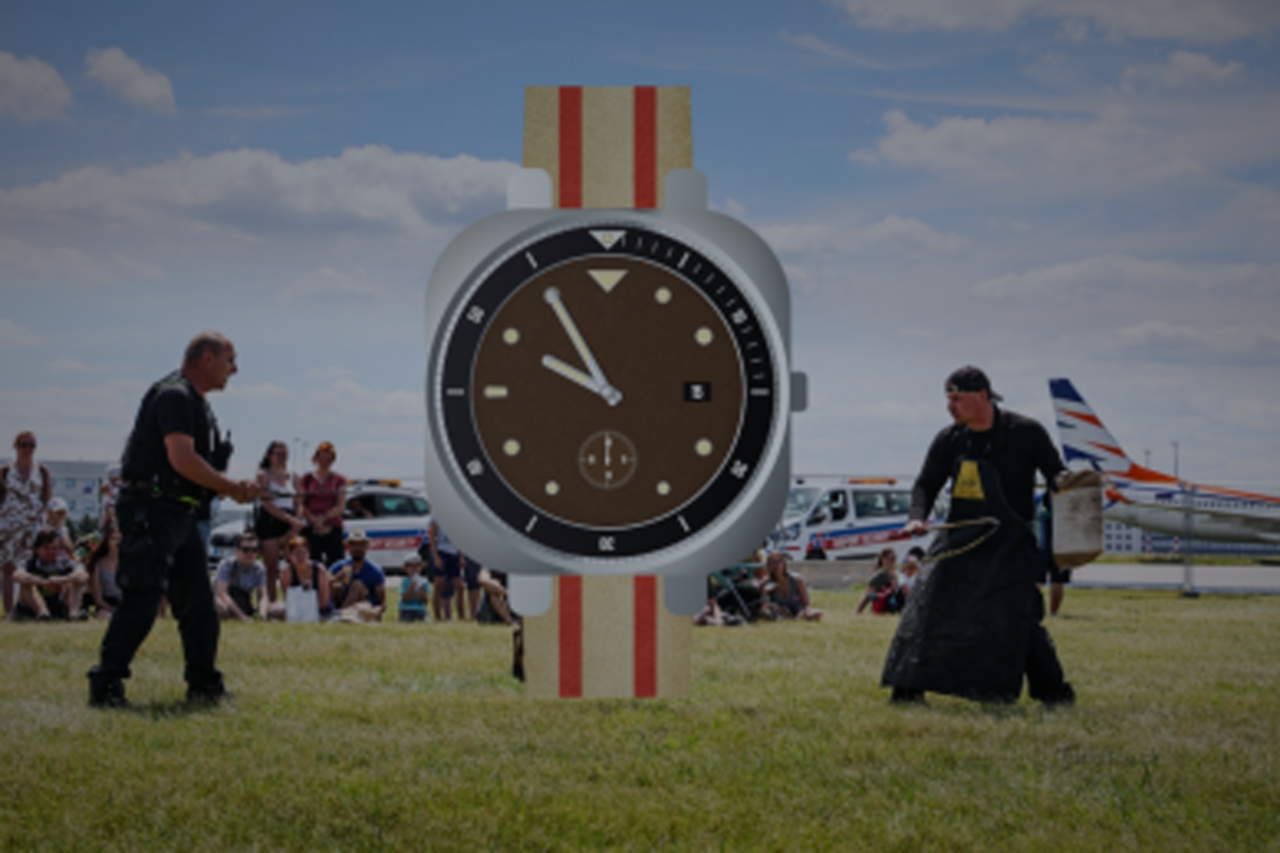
9:55
